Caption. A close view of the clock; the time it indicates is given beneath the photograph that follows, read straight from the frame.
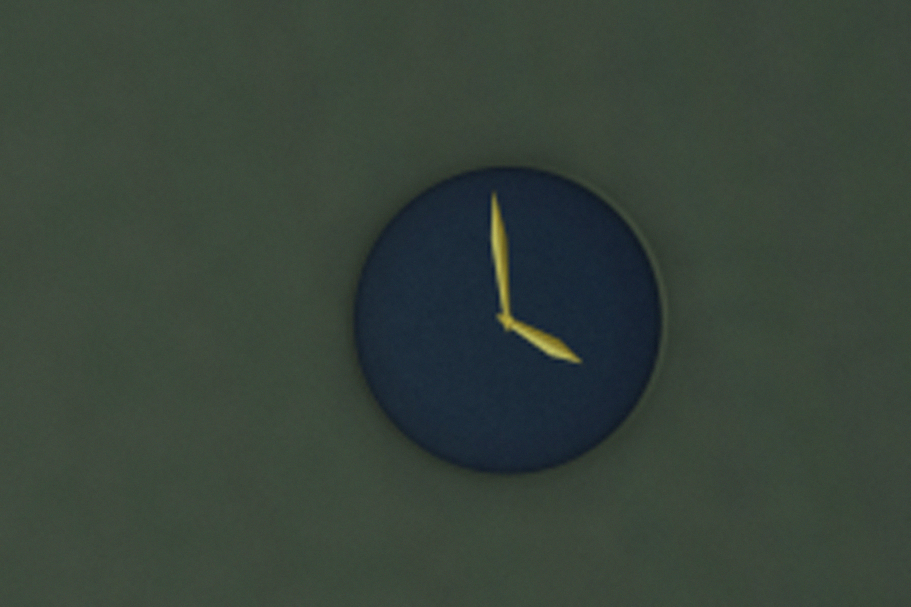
3:59
